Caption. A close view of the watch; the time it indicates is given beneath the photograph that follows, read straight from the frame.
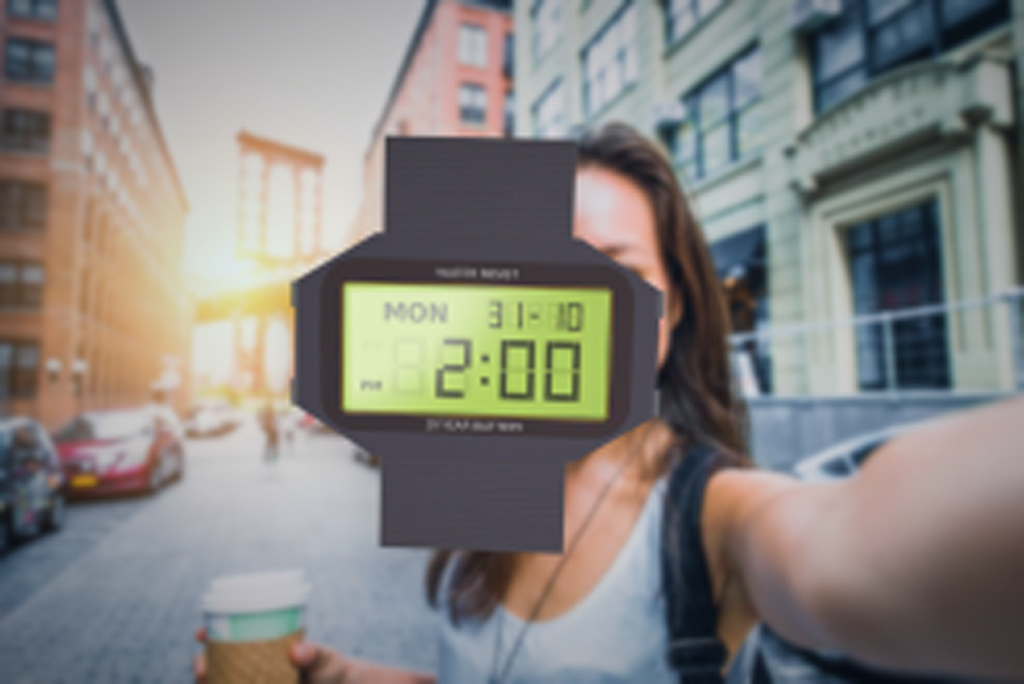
2:00
